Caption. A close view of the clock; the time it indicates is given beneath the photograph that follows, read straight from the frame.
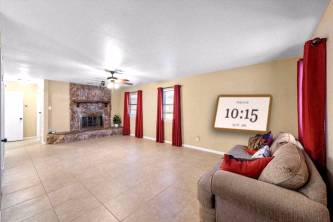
10:15
